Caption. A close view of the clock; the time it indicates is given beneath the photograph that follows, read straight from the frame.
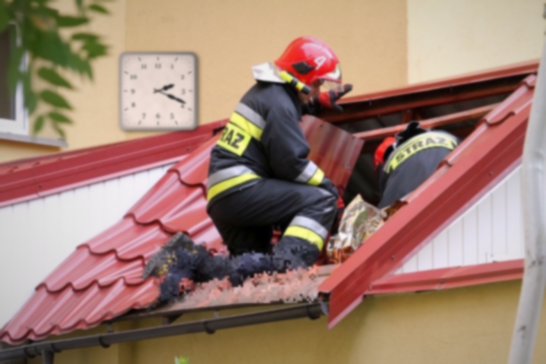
2:19
